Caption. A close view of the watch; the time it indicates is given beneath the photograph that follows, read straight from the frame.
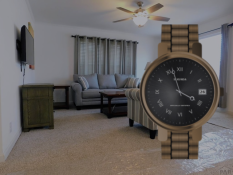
3:57
